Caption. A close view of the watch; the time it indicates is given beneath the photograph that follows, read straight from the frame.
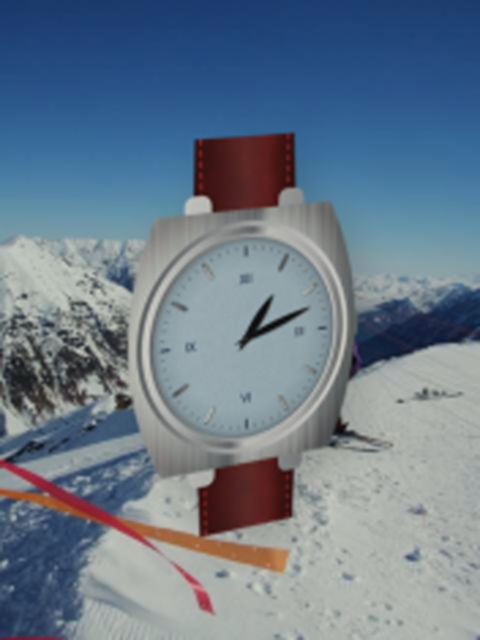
1:12
